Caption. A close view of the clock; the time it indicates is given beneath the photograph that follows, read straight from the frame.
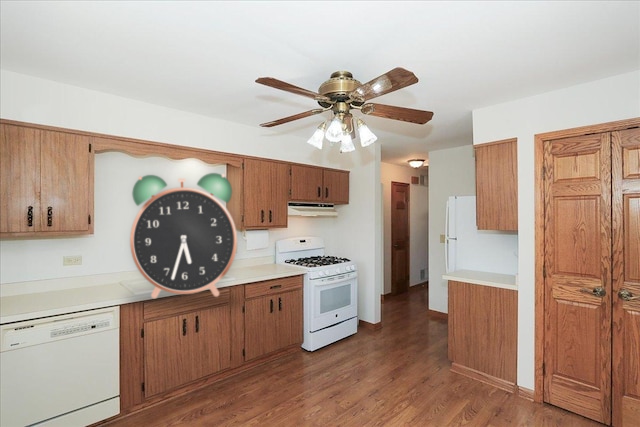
5:33
